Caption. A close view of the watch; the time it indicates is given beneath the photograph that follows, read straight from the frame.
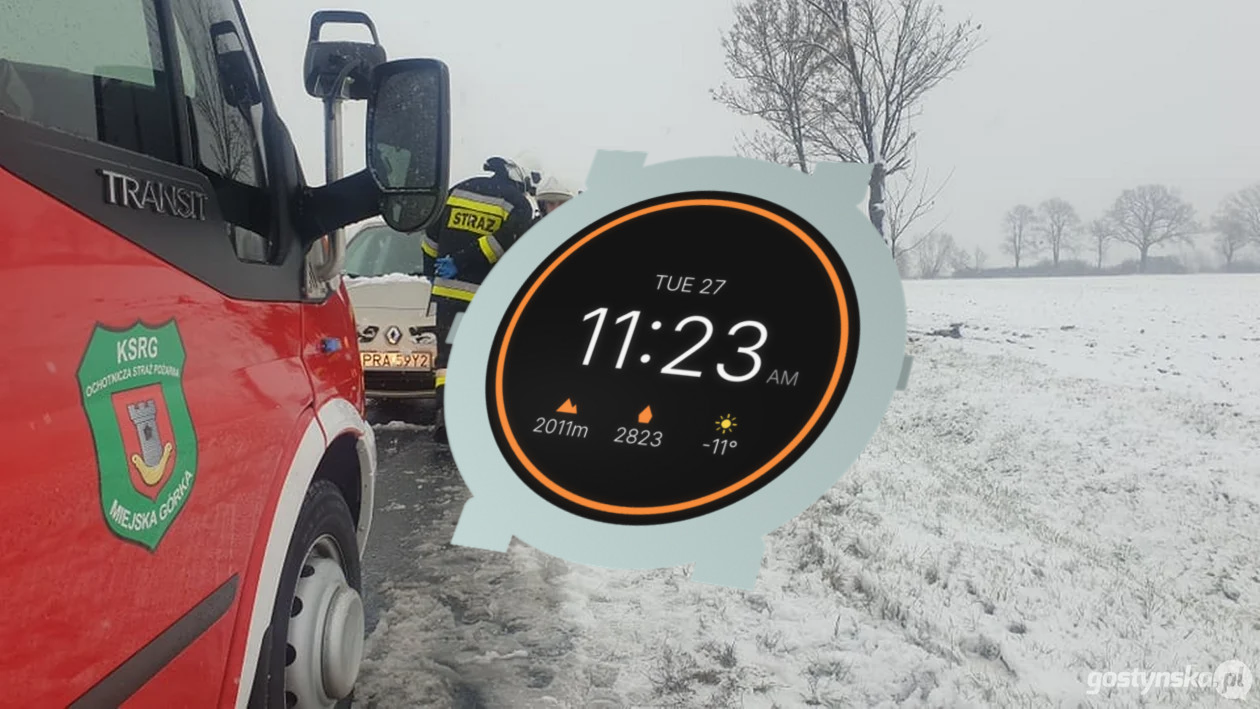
11:23
